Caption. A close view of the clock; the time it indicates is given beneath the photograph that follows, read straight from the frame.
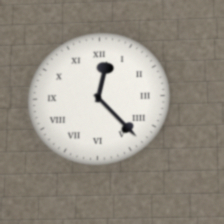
12:23
